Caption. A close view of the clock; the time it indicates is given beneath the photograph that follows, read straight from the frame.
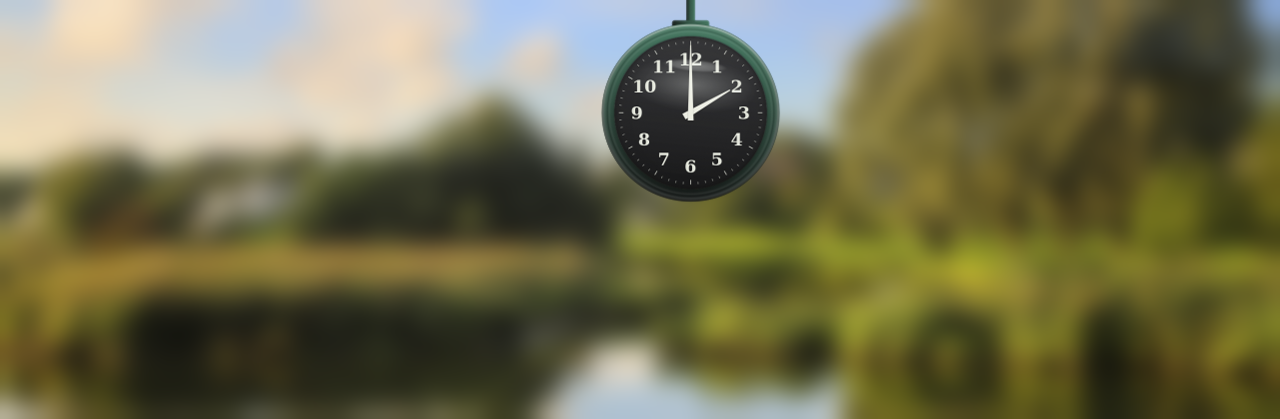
2:00
